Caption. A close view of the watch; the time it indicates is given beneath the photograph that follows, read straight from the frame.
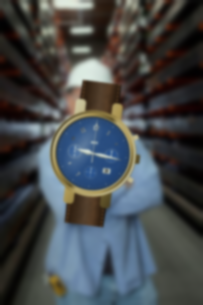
9:16
